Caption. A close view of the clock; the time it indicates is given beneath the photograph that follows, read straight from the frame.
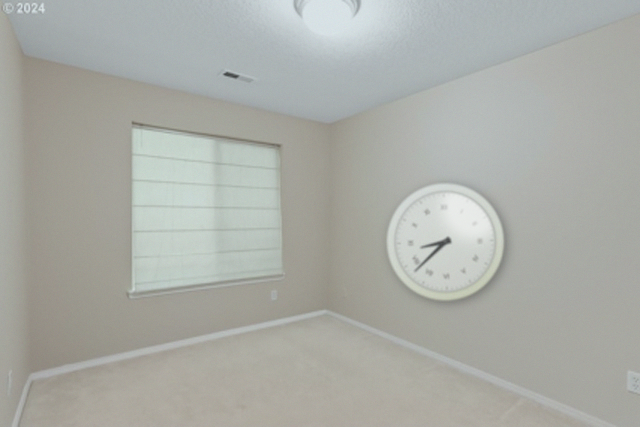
8:38
